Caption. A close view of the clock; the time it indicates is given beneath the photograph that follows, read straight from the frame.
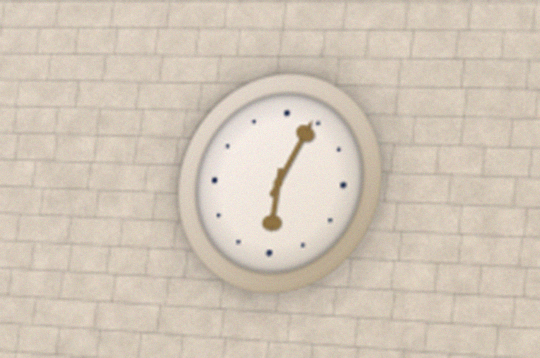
6:04
